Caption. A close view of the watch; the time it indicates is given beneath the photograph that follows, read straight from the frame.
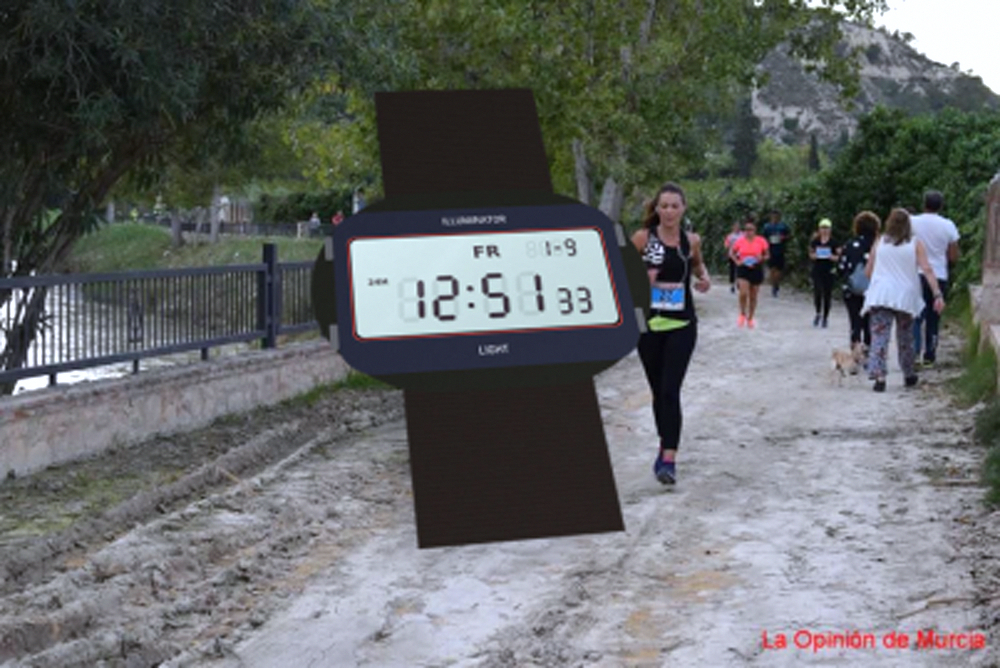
12:51:33
